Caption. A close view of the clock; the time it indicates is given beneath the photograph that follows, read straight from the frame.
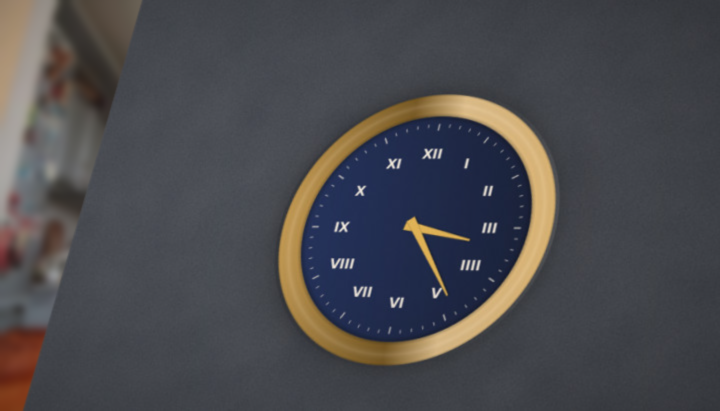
3:24
